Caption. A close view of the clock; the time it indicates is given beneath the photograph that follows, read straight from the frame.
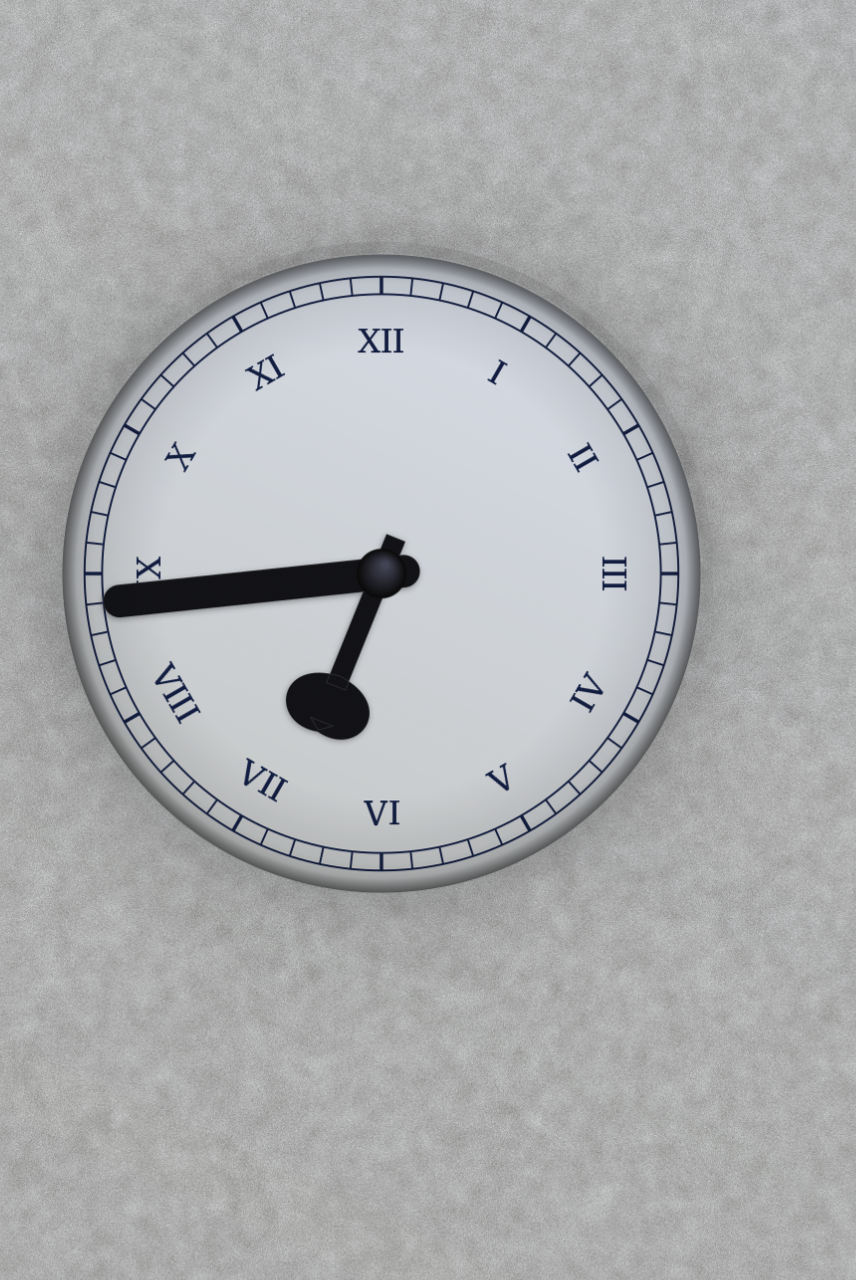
6:44
